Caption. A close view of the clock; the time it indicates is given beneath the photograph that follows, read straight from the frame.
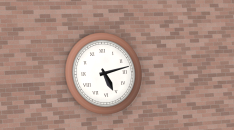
5:13
